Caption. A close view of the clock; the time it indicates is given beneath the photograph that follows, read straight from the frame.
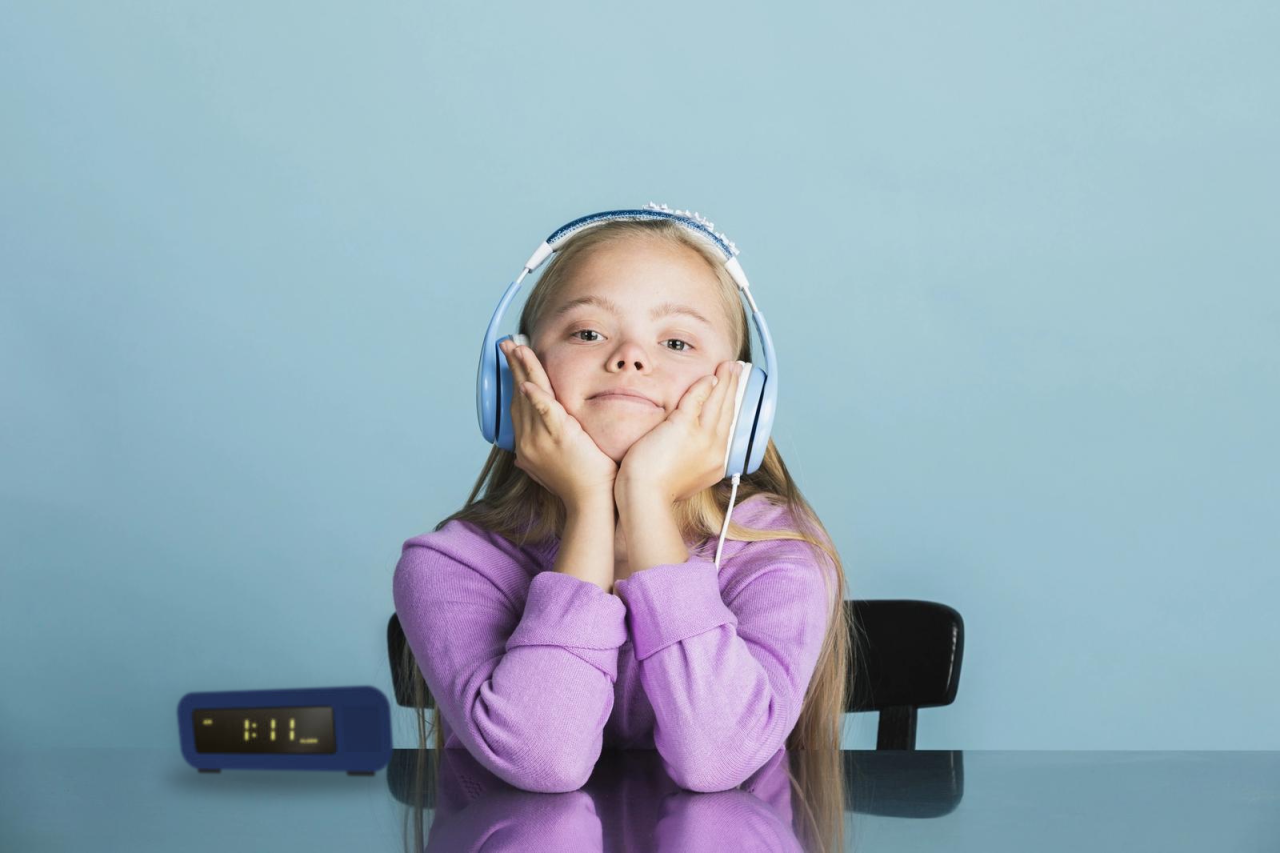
1:11
